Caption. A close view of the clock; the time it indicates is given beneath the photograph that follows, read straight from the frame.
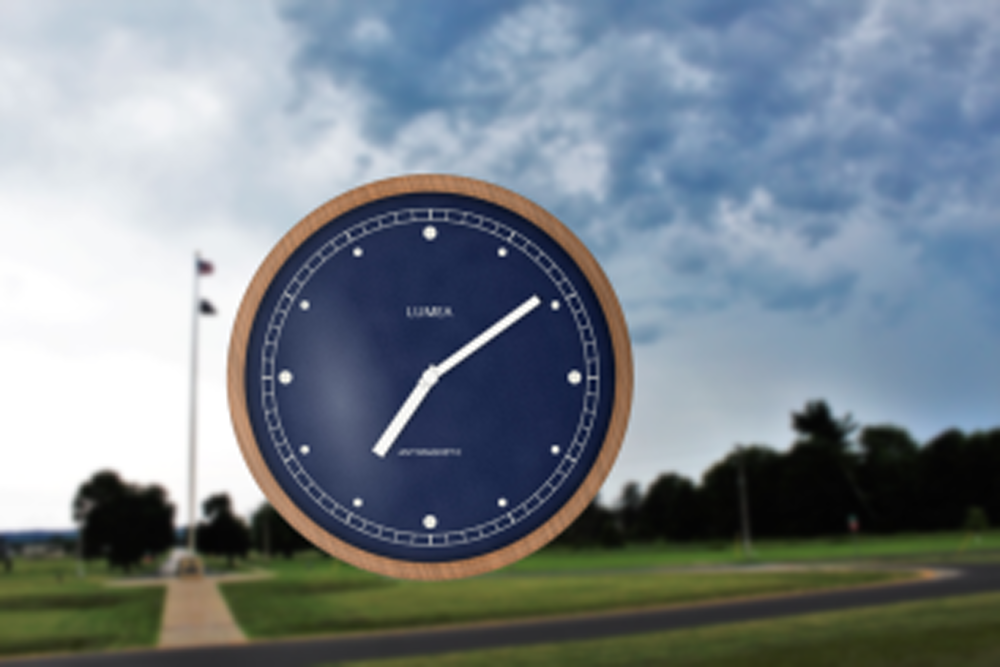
7:09
